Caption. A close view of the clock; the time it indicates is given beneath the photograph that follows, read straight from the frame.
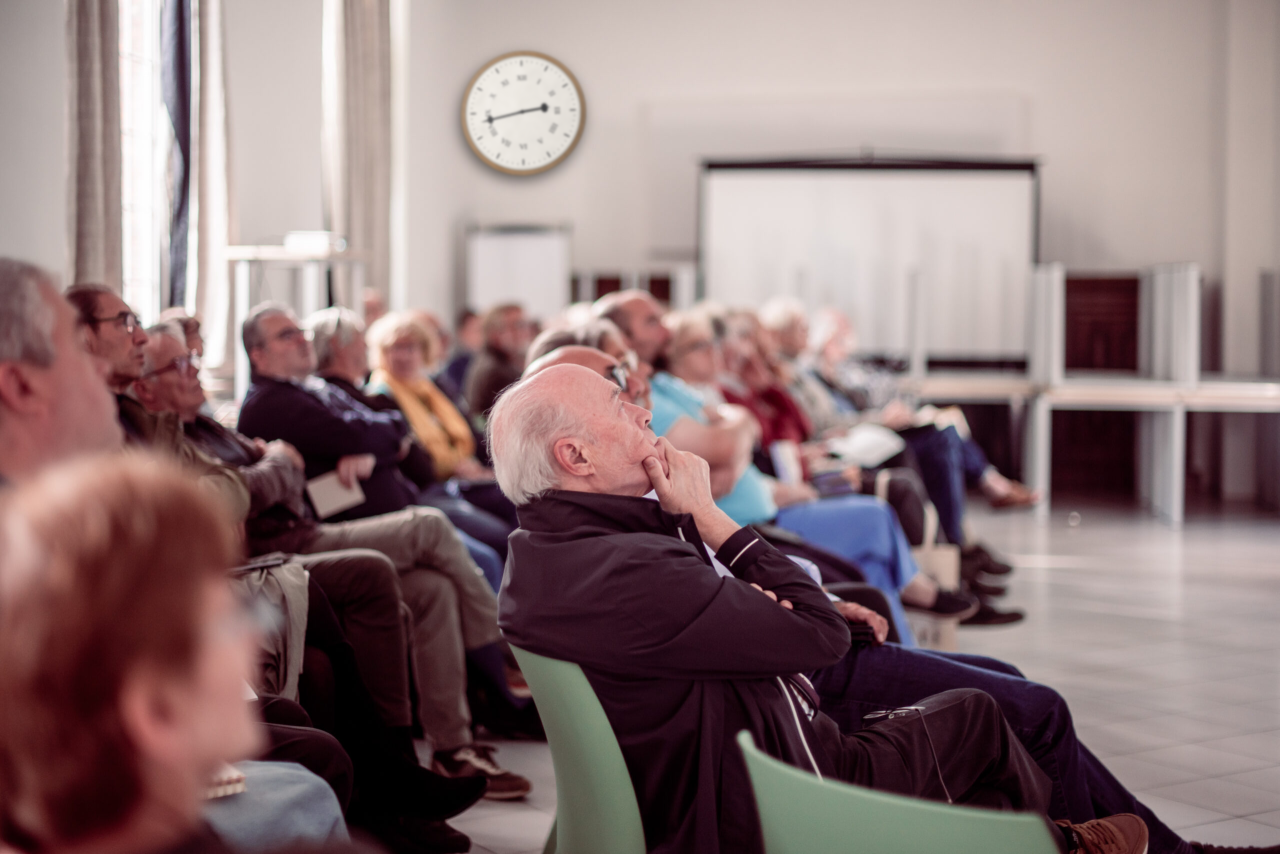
2:43
